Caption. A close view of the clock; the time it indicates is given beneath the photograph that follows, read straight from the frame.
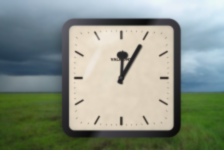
12:05
